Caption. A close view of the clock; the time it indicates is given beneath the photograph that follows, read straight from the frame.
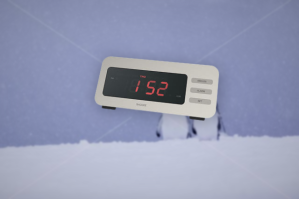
1:52
